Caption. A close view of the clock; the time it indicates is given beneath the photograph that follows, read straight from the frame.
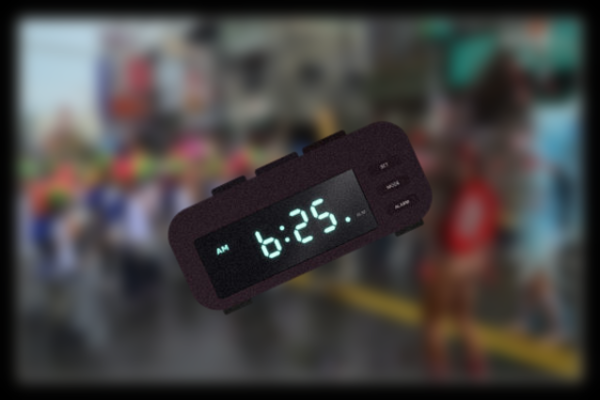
6:25
